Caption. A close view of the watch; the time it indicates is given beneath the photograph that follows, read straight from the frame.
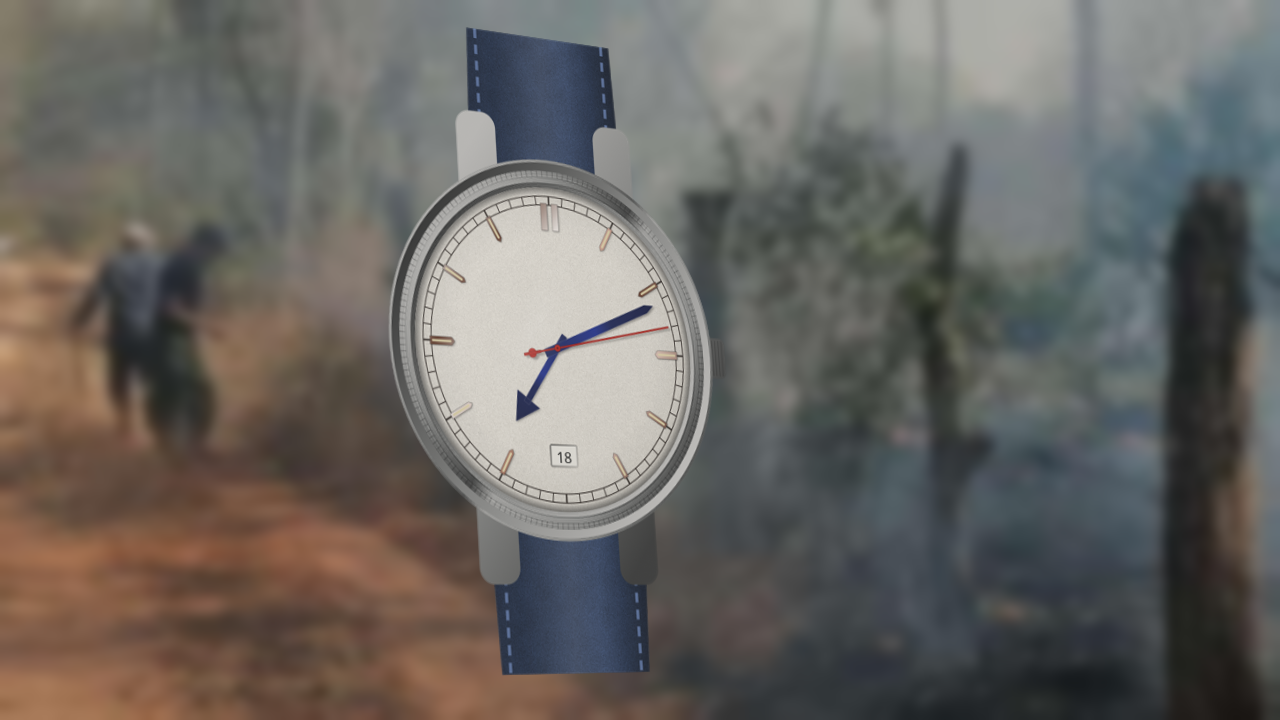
7:11:13
